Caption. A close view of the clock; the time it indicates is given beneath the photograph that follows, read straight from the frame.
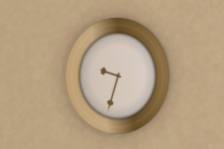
9:33
